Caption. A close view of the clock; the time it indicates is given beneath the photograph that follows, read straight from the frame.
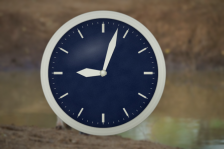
9:03
